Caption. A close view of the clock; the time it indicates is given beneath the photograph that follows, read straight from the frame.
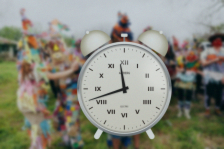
11:42
